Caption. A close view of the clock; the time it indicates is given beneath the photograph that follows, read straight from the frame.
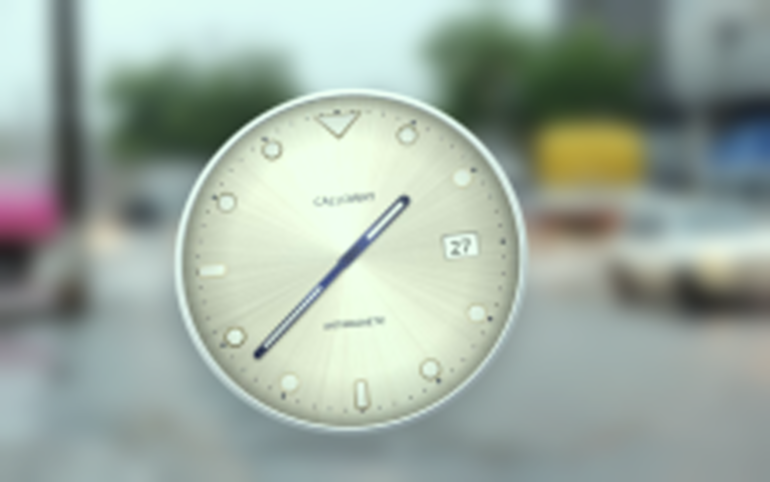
1:38
